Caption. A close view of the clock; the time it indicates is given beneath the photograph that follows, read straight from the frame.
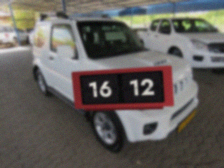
16:12
